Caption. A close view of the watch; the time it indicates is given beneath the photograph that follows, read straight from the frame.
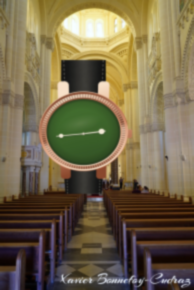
2:44
